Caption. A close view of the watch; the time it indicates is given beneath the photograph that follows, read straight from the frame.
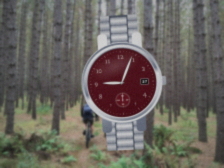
9:04
